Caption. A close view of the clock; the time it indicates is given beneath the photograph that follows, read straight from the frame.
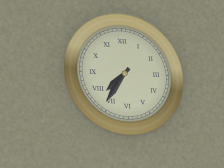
7:36
